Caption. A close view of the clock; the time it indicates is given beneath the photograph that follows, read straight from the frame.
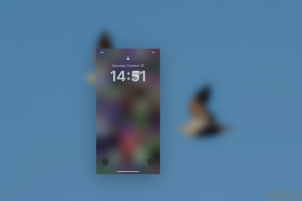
14:51
